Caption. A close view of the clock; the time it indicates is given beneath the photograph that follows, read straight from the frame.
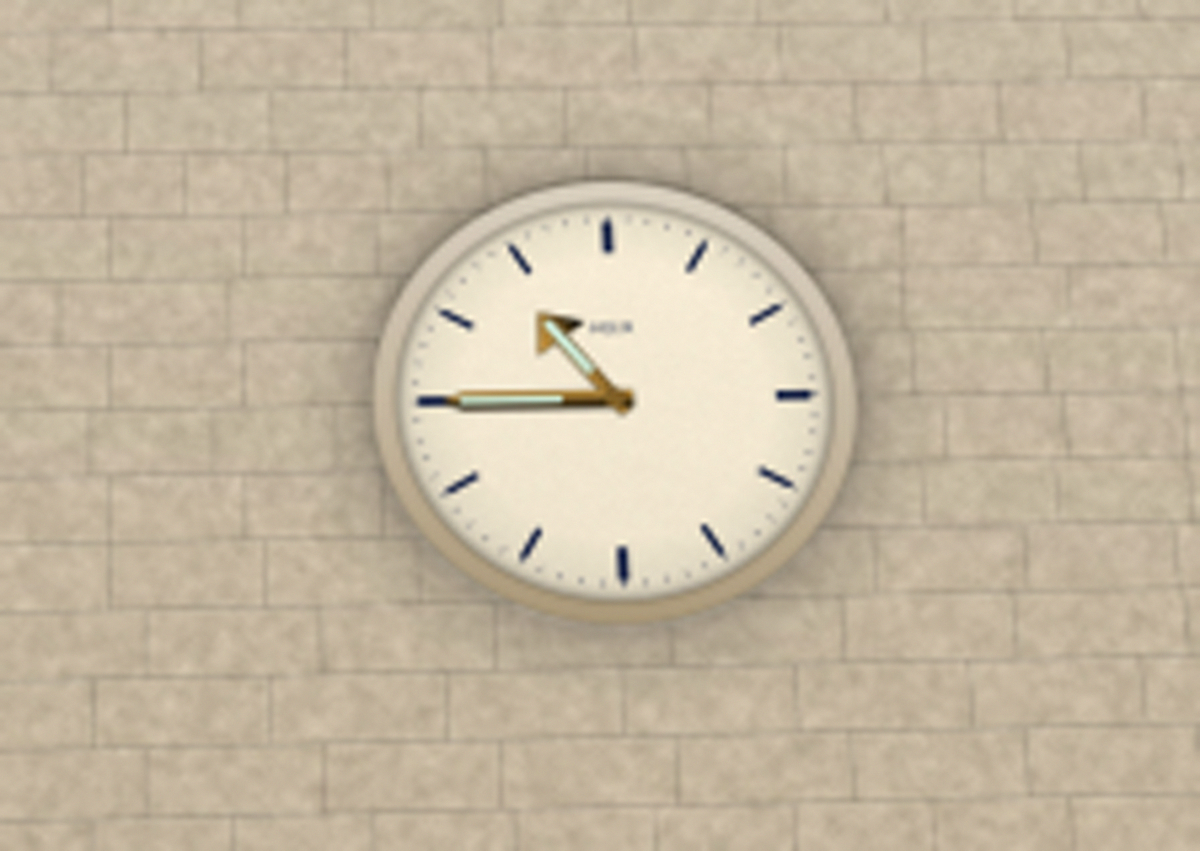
10:45
